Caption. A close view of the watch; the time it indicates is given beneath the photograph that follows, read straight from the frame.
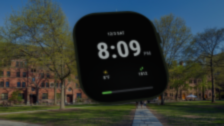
8:09
